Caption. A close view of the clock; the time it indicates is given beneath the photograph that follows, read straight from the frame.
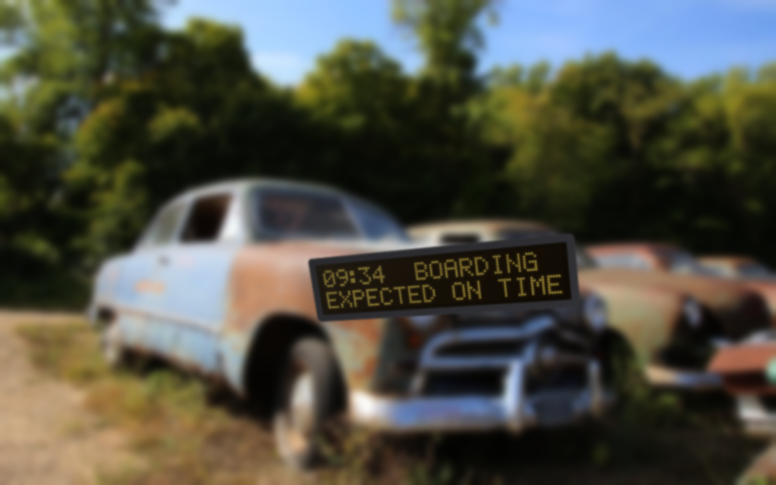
9:34
